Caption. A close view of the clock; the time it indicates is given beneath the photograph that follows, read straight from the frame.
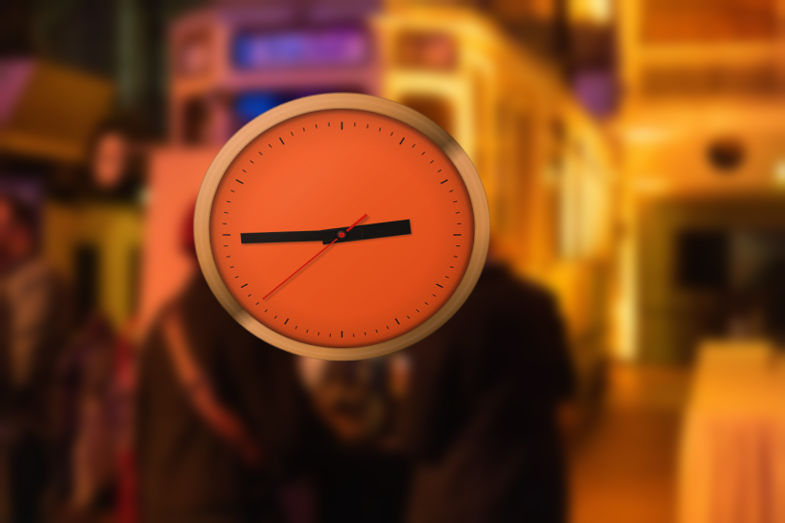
2:44:38
